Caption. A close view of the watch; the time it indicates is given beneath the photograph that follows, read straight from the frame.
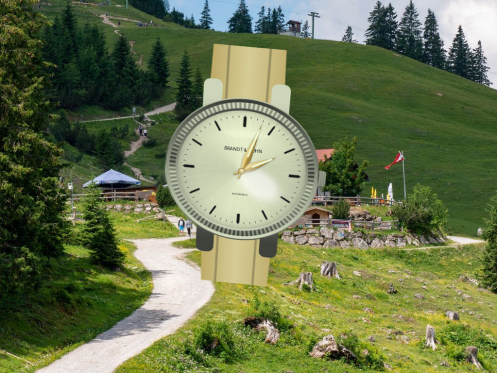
2:03
